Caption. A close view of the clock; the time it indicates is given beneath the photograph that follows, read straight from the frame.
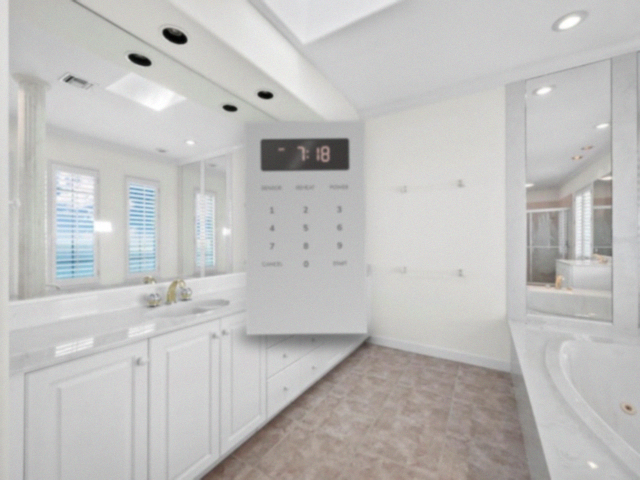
7:18
